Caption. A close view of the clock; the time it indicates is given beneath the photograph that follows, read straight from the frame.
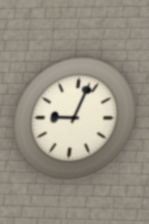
9:03
